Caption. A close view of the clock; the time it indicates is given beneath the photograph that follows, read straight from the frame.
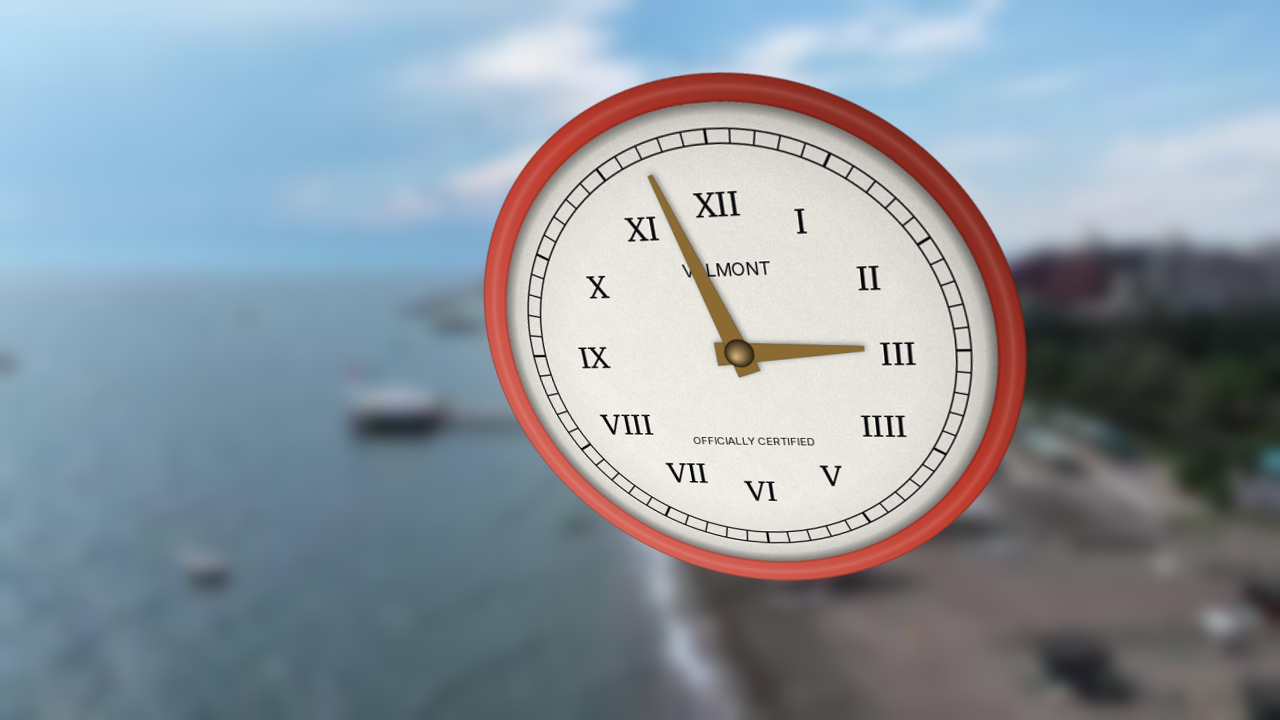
2:57
